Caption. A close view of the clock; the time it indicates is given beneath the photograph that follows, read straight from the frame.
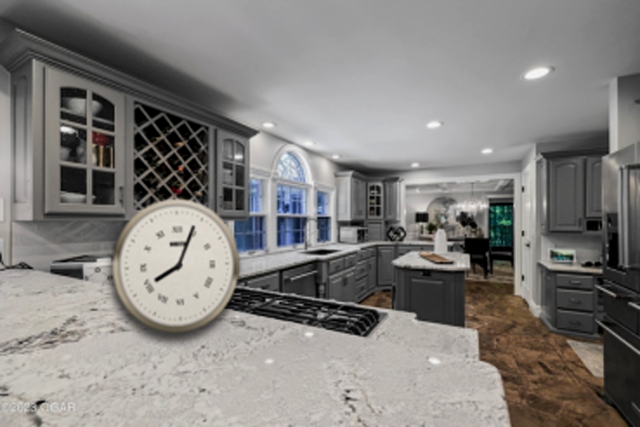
8:04
